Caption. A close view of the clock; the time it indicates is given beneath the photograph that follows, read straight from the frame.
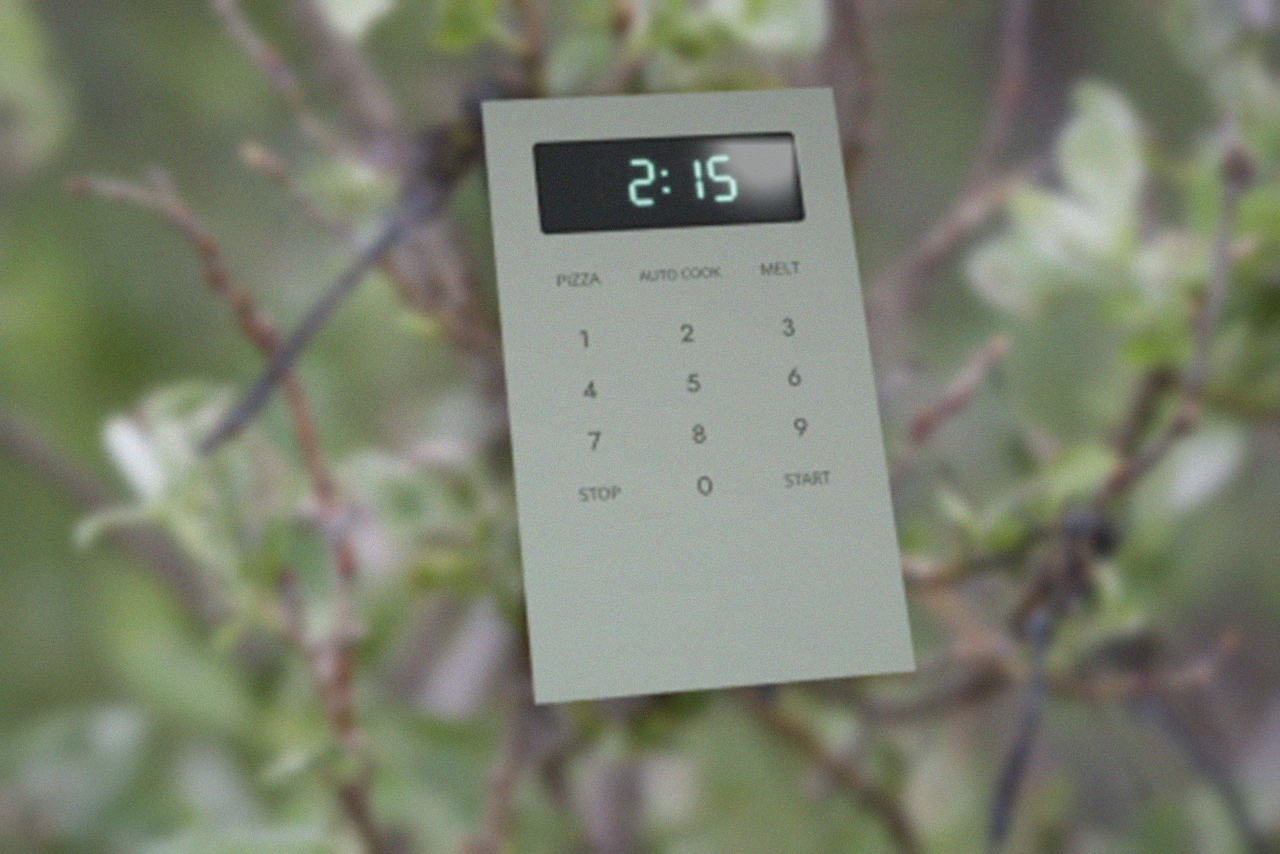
2:15
